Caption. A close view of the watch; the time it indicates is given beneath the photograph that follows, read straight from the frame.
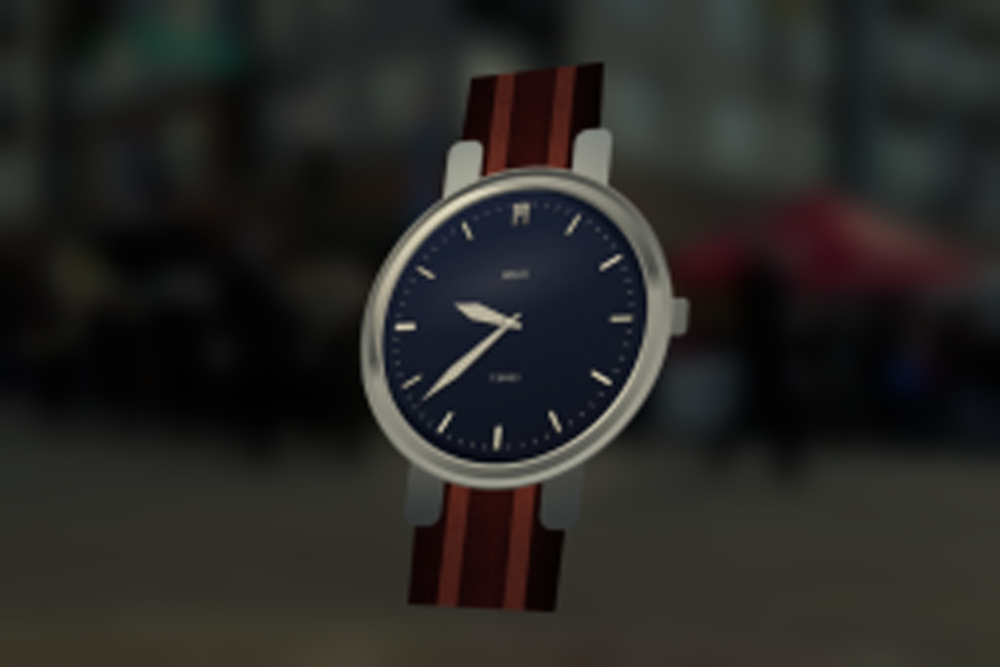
9:38
